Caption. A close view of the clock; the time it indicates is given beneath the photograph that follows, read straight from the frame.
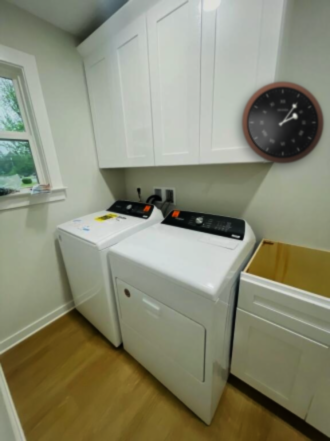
2:06
